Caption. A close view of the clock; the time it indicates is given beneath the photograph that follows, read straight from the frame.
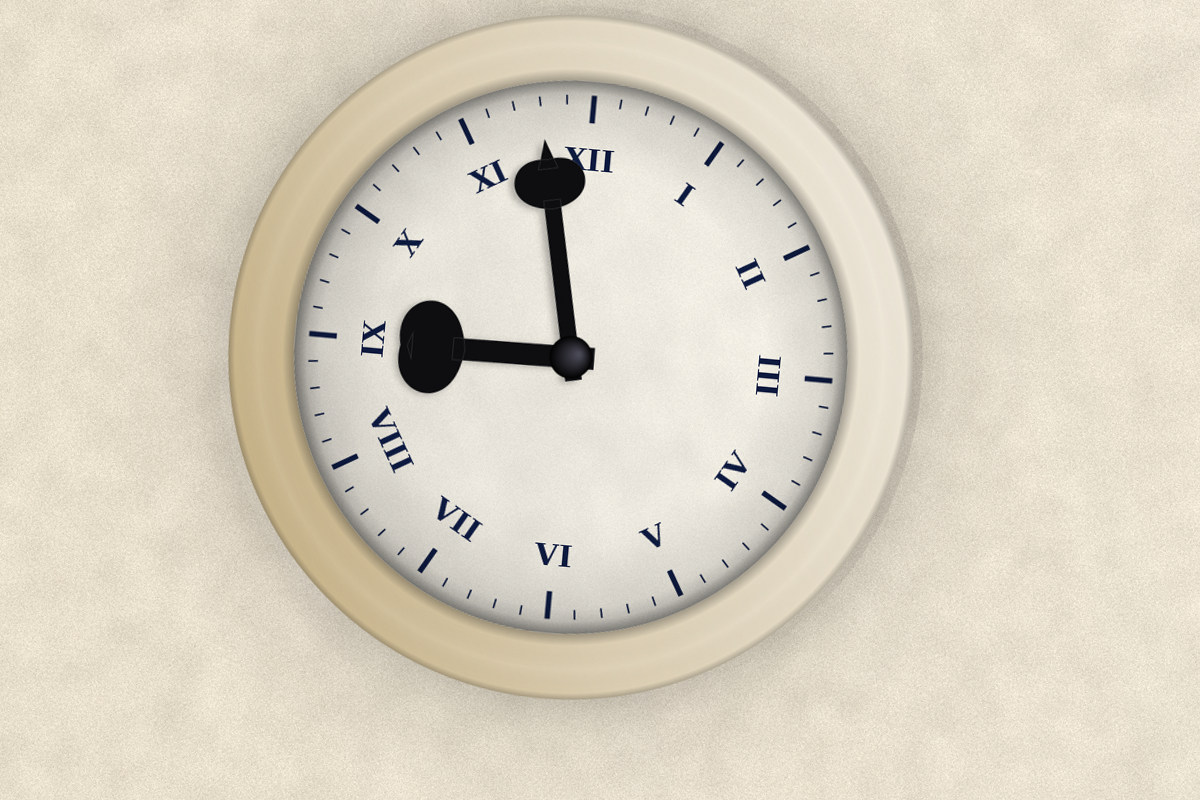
8:58
